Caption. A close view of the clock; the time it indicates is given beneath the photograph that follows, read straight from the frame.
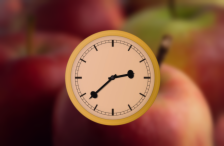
2:38
